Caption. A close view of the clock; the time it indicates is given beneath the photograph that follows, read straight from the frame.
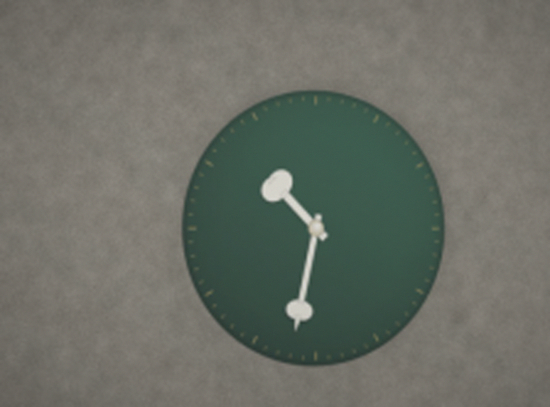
10:32
